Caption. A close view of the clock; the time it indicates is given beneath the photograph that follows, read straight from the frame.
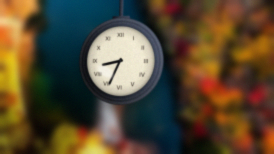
8:34
